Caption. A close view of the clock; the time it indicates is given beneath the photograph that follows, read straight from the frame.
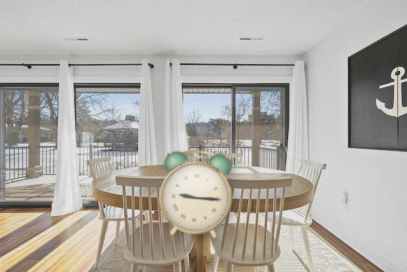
9:15
